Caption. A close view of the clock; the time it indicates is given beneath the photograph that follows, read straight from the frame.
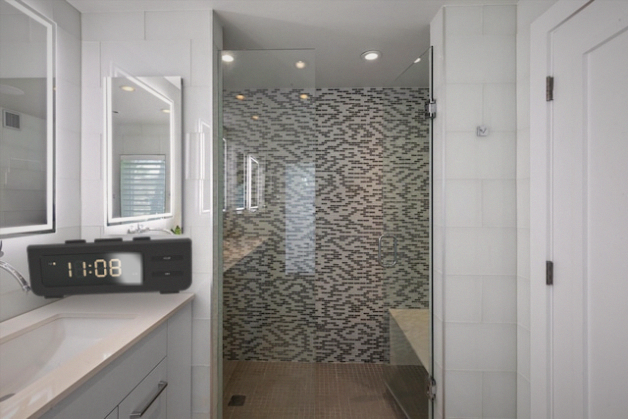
11:08
